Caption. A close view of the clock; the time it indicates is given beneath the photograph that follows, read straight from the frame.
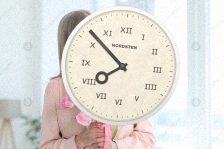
7:52
